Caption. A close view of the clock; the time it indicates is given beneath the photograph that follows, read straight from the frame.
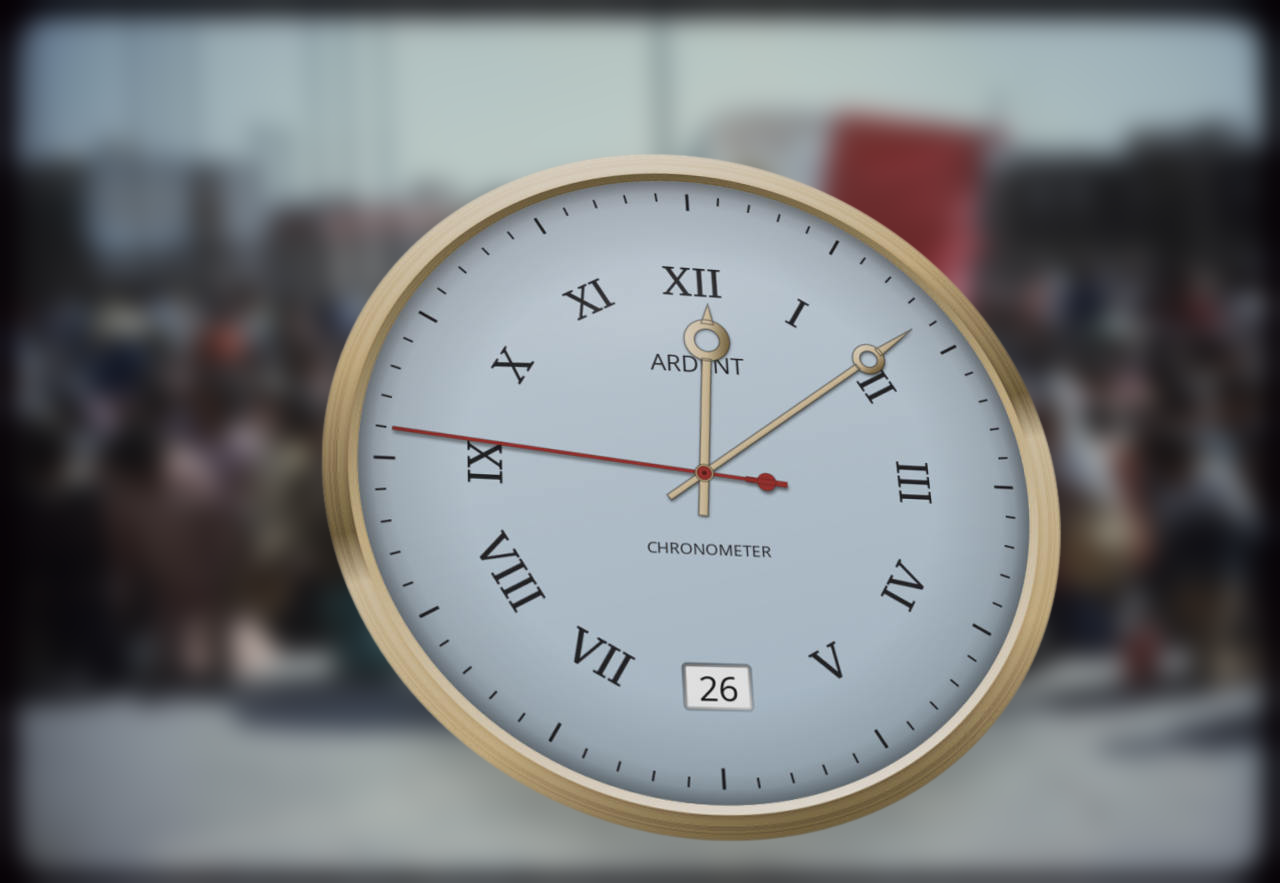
12:08:46
